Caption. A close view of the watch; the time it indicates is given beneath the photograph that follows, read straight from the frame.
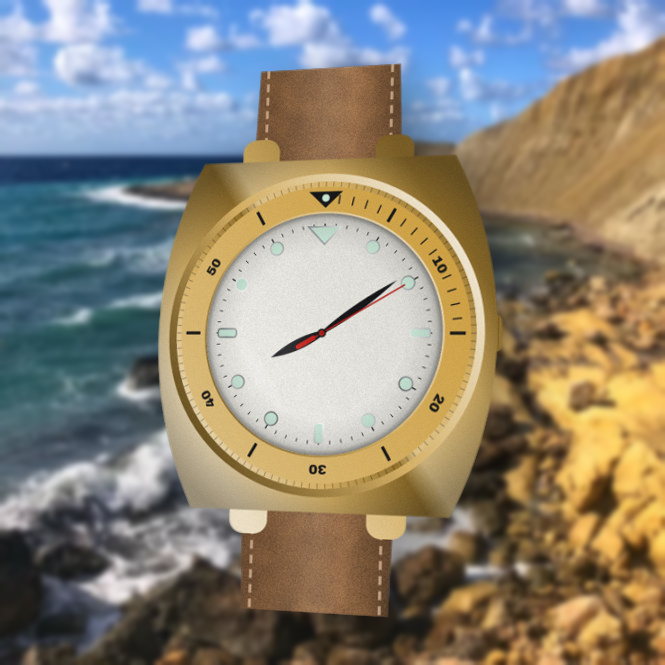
8:09:10
